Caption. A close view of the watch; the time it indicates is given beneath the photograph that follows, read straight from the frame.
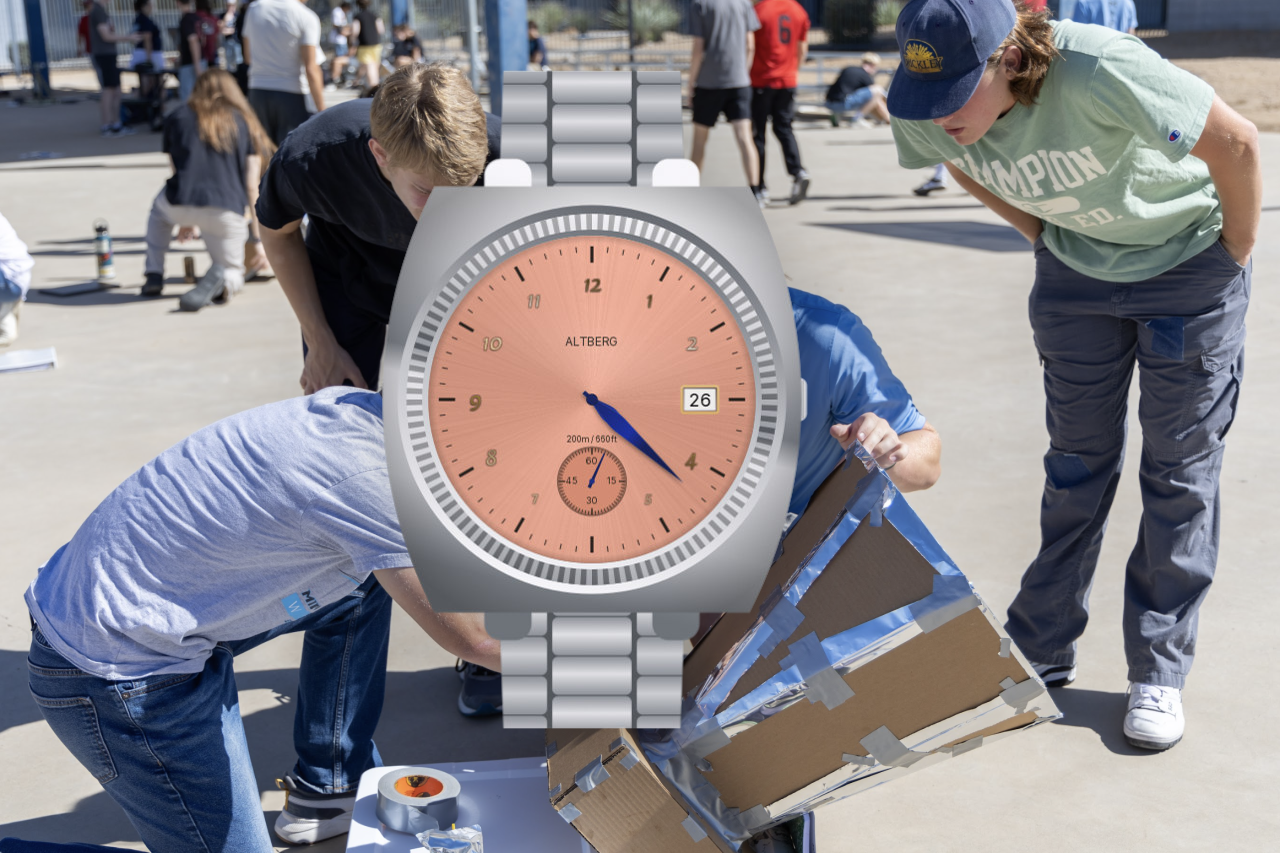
4:22:04
